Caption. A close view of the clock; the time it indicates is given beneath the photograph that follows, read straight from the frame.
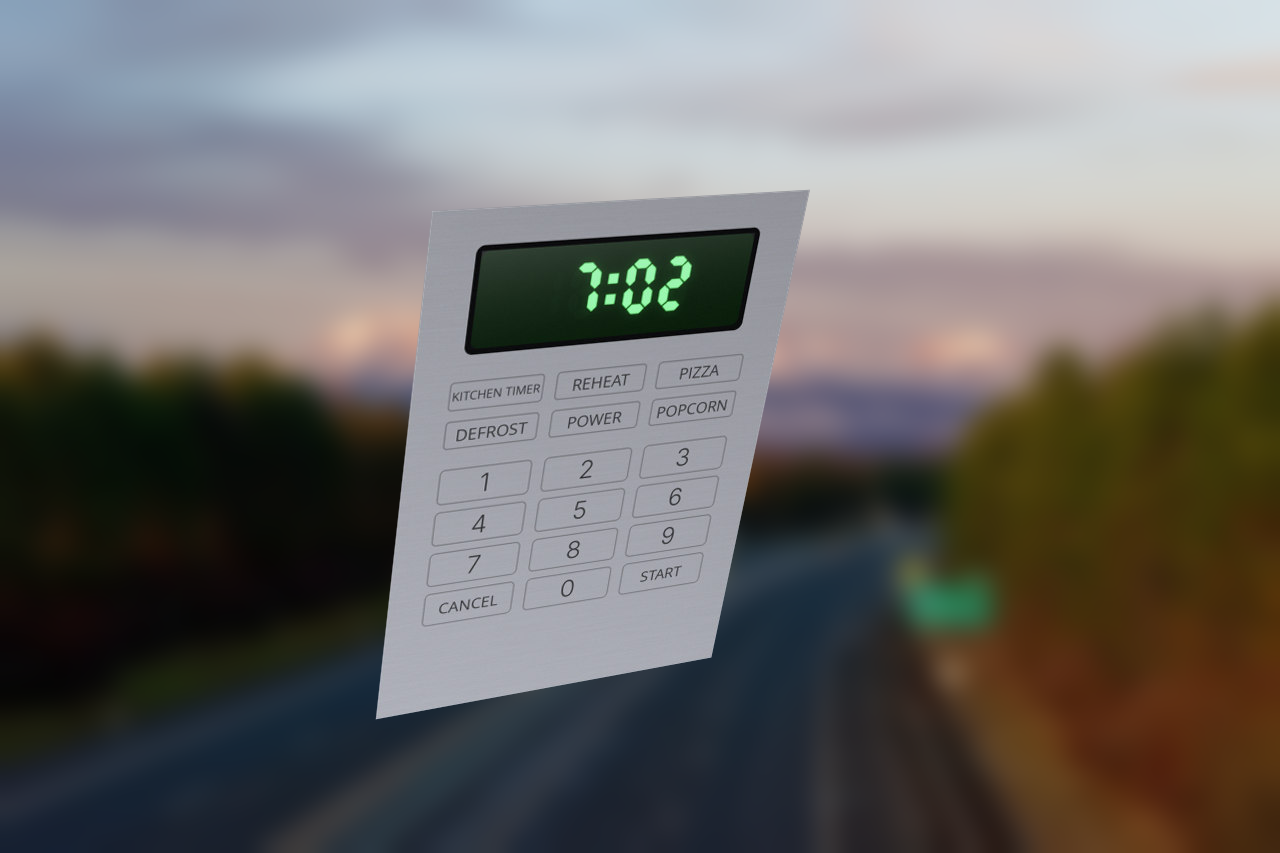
7:02
